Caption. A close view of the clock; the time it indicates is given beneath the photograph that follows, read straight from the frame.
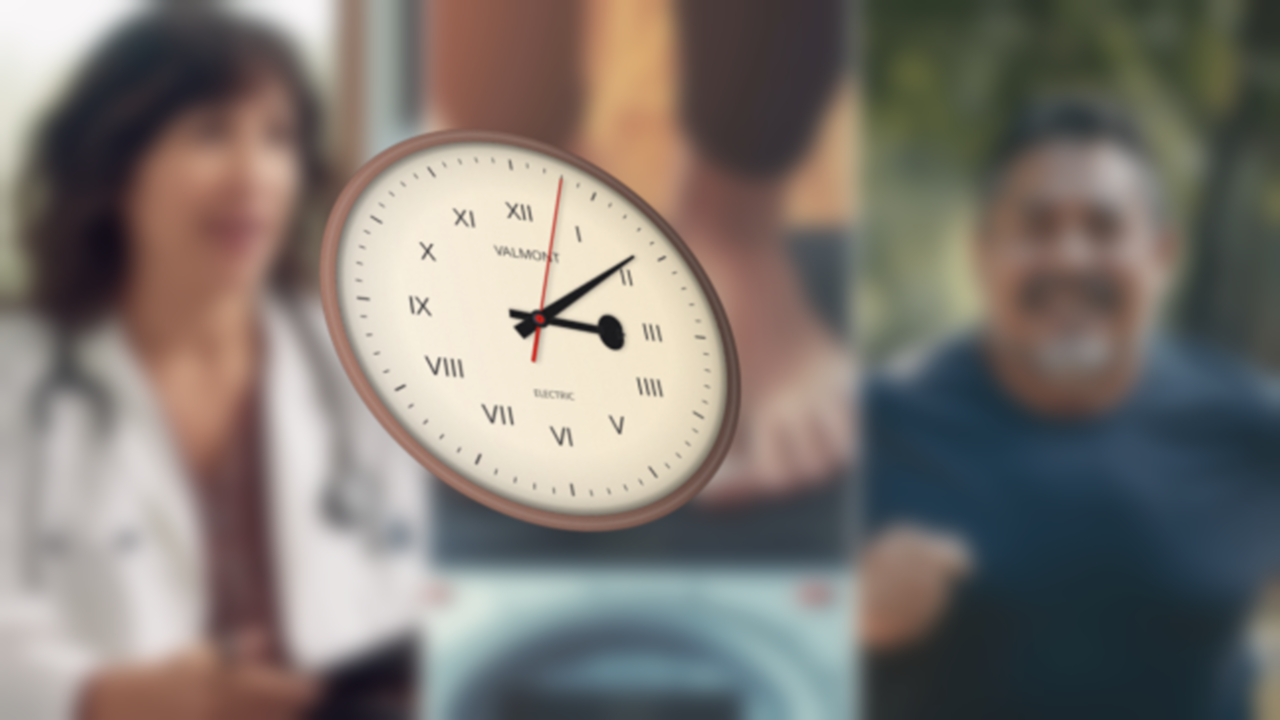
3:09:03
